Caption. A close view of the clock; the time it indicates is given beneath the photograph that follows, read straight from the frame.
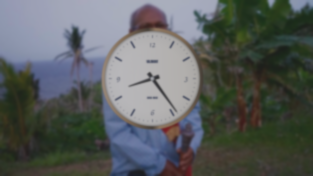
8:24
